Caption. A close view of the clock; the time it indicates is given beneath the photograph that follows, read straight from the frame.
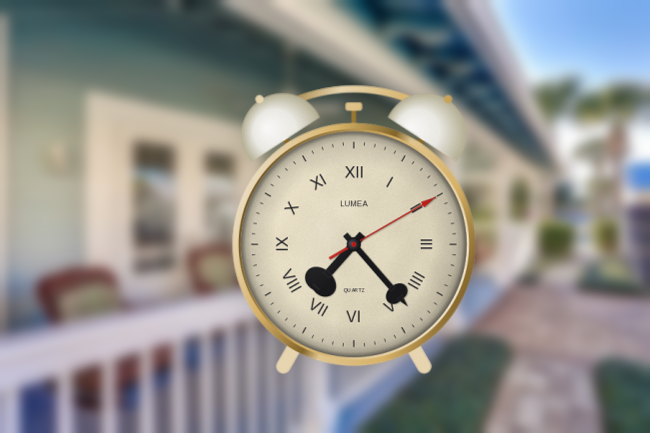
7:23:10
